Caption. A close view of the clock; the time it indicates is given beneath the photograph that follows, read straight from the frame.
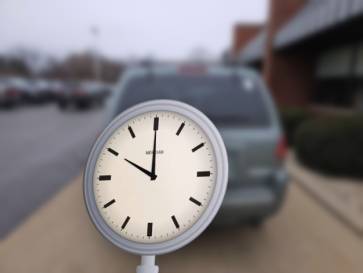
10:00
